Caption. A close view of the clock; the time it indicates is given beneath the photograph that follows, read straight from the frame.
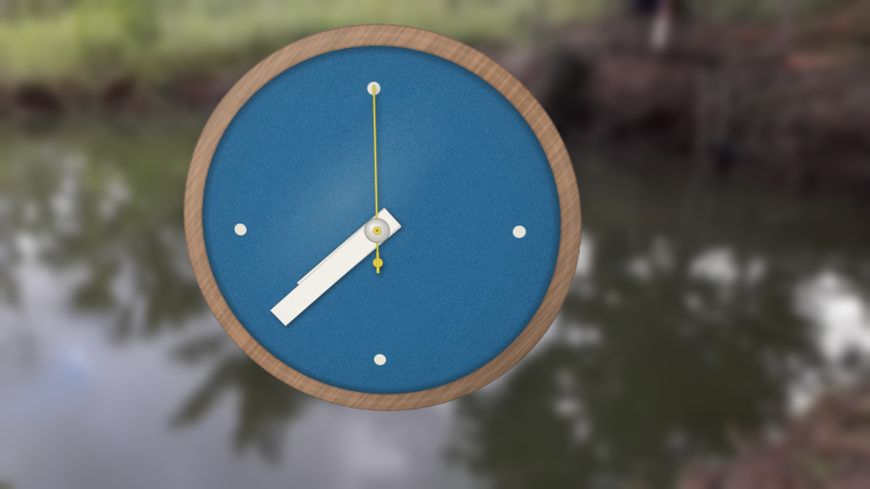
7:38:00
